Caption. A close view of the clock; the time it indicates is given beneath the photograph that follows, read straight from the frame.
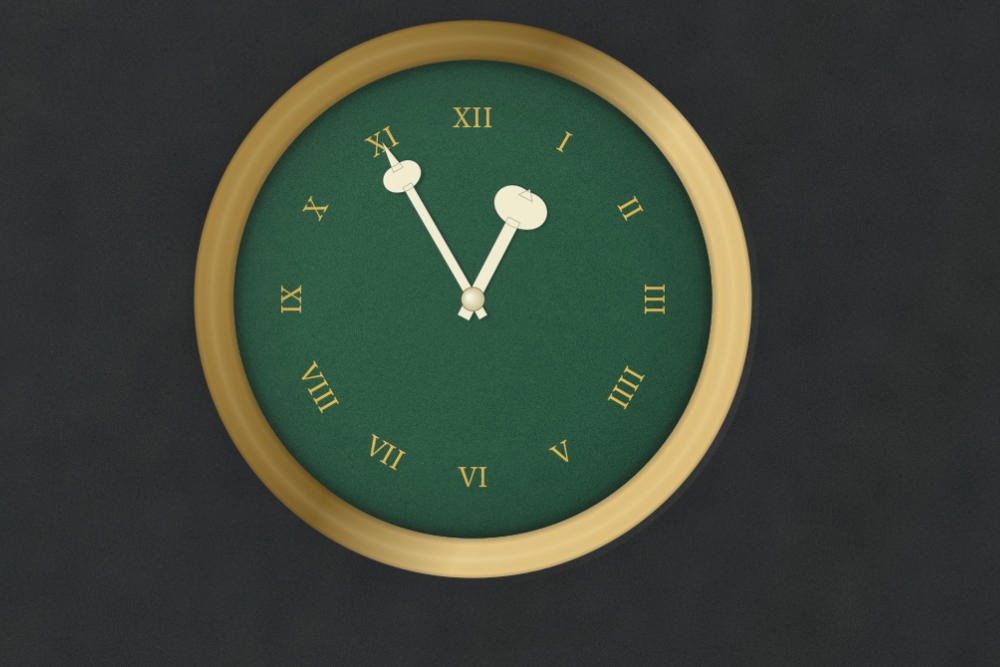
12:55
